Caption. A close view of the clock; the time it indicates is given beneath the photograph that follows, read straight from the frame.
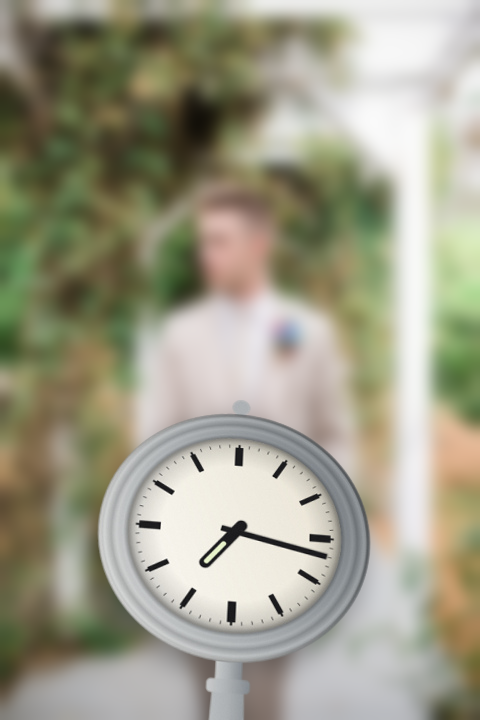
7:17
